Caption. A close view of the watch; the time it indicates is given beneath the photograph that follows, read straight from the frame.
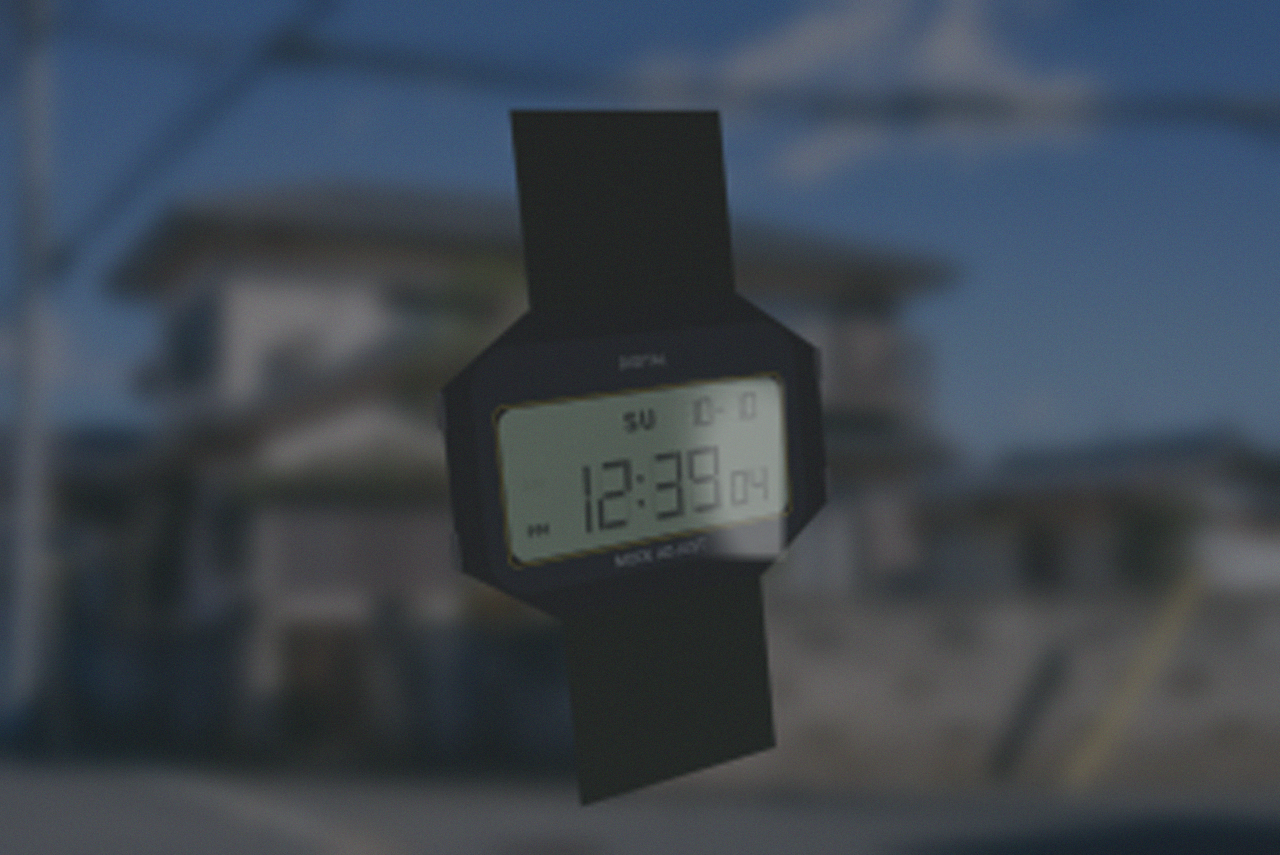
12:39:04
